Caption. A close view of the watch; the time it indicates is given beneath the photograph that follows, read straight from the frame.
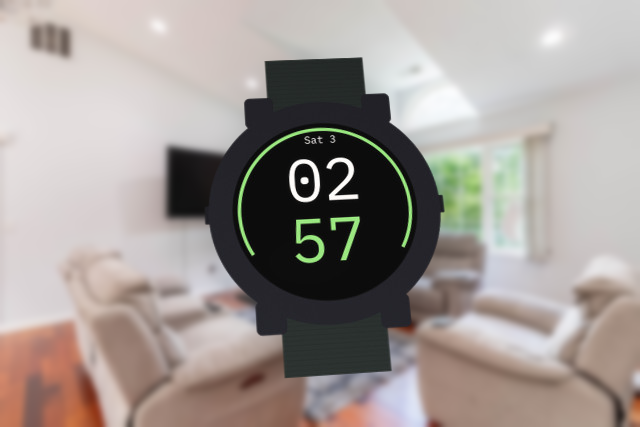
2:57
